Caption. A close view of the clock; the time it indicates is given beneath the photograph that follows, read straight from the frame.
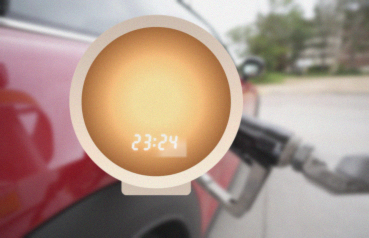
23:24
